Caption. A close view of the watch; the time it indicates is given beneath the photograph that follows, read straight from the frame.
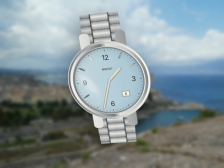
1:33
